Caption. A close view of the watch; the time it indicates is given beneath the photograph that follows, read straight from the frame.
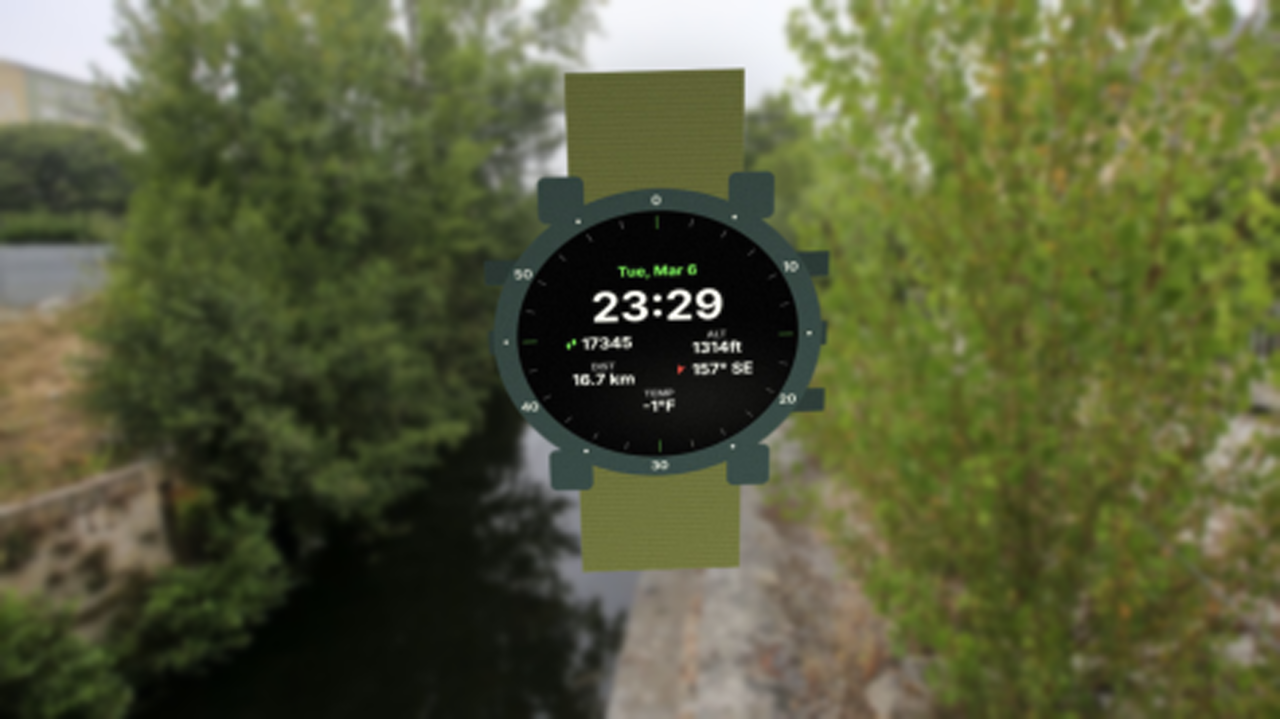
23:29
